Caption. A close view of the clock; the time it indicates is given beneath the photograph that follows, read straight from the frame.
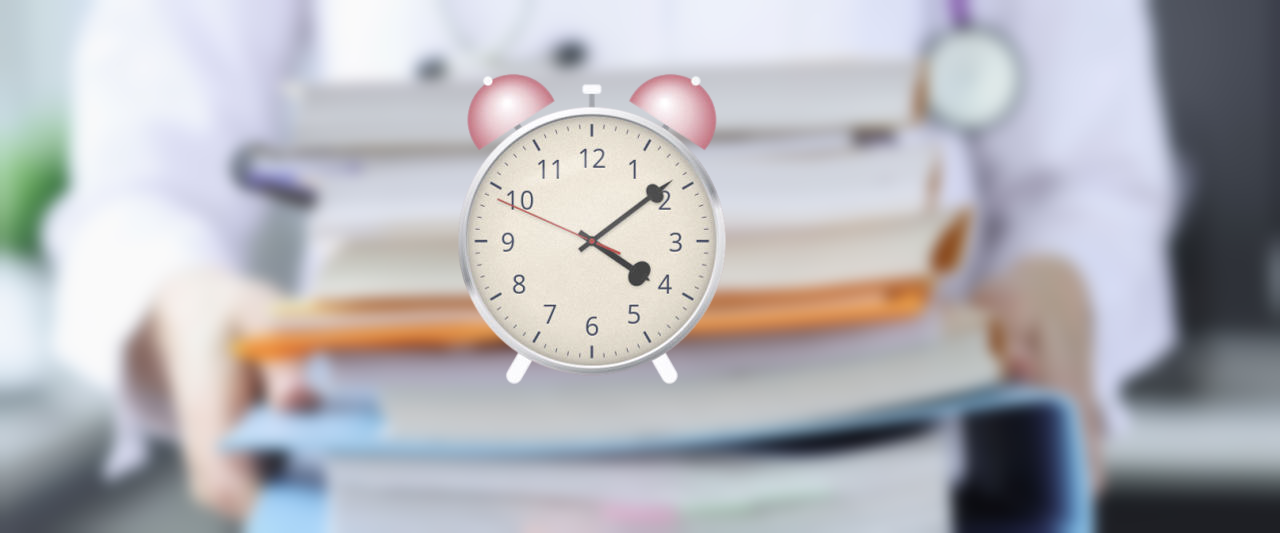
4:08:49
